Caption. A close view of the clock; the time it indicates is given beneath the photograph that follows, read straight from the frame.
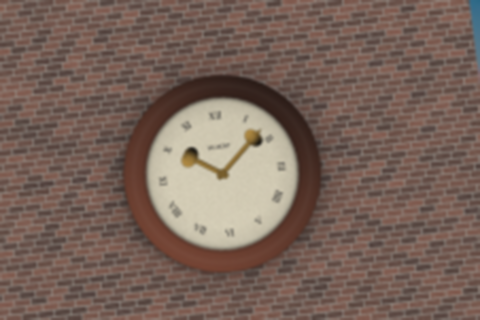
10:08
